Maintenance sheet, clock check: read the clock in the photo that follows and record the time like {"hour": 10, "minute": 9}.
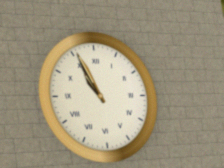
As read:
{"hour": 10, "minute": 56}
